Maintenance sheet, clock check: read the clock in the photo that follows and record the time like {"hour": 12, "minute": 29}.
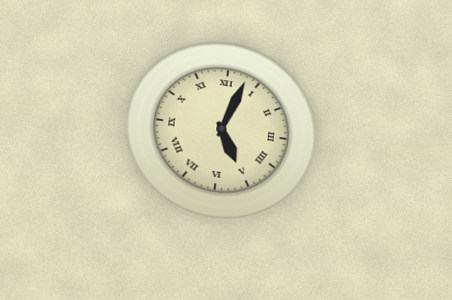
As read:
{"hour": 5, "minute": 3}
